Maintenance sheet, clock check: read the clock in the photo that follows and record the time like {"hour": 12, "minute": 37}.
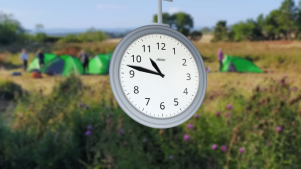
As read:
{"hour": 10, "minute": 47}
